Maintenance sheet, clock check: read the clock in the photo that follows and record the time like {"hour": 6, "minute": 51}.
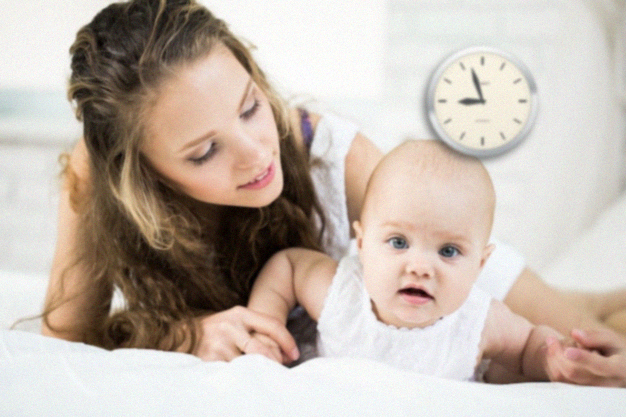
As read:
{"hour": 8, "minute": 57}
